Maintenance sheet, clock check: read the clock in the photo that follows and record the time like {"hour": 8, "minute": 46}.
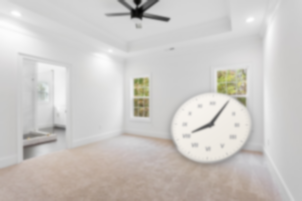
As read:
{"hour": 8, "minute": 5}
